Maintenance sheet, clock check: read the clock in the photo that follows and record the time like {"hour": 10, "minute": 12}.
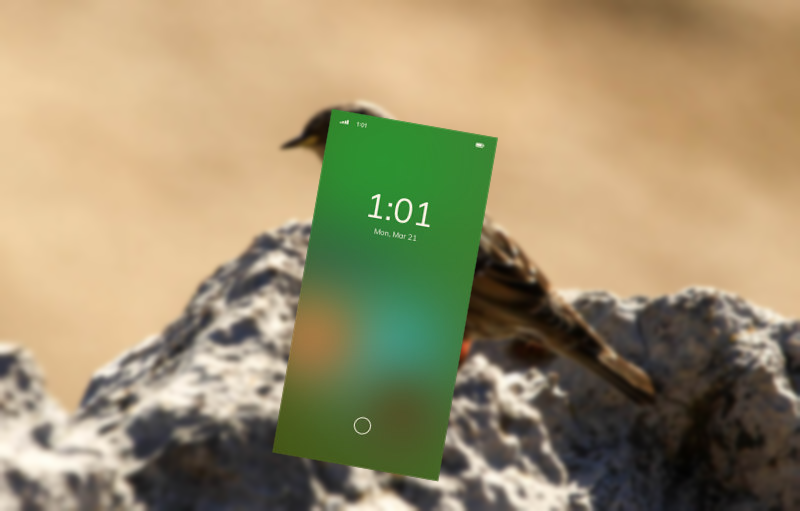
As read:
{"hour": 1, "minute": 1}
